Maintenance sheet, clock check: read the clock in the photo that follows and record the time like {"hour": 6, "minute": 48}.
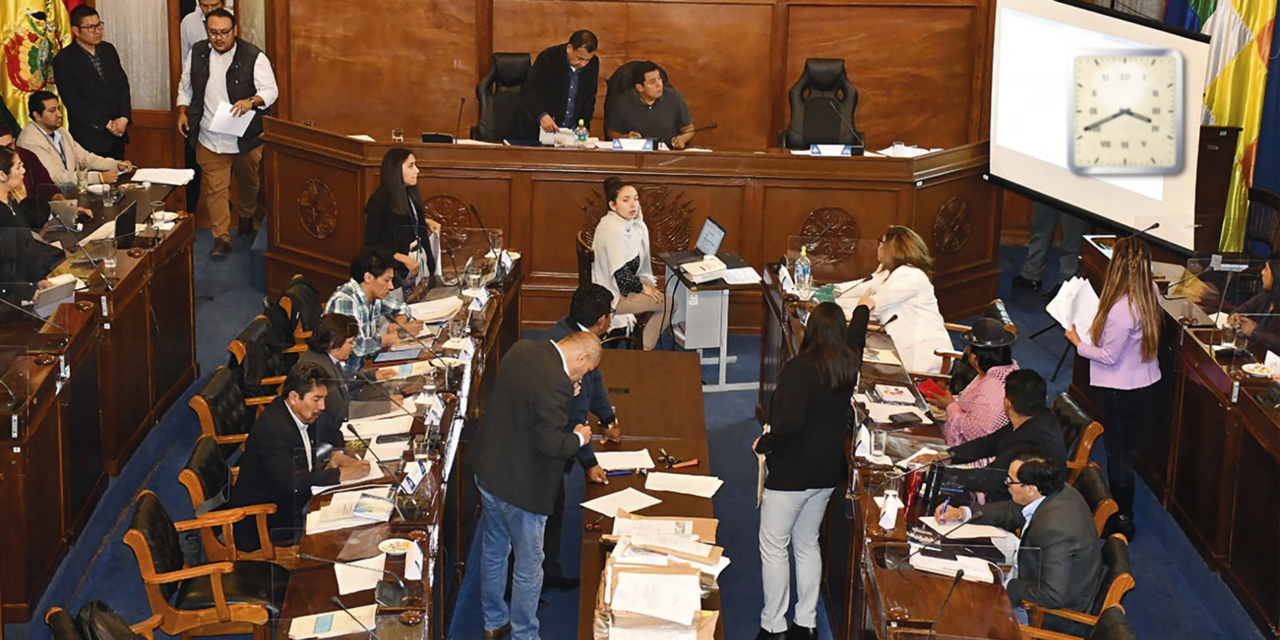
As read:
{"hour": 3, "minute": 41}
